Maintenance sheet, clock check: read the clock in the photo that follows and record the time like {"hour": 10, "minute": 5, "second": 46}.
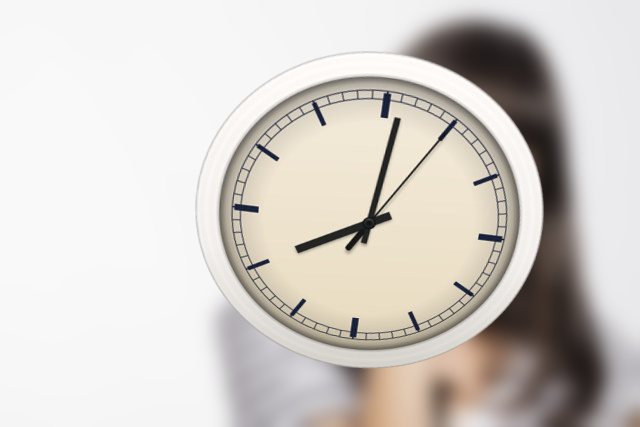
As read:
{"hour": 8, "minute": 1, "second": 5}
